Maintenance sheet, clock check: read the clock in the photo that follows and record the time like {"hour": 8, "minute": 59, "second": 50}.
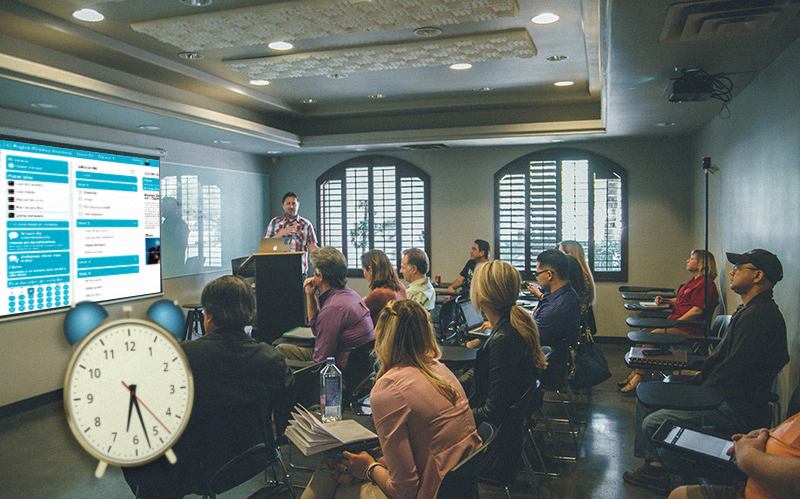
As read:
{"hour": 6, "minute": 27, "second": 23}
